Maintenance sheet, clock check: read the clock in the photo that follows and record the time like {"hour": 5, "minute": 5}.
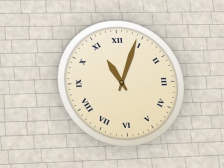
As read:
{"hour": 11, "minute": 4}
